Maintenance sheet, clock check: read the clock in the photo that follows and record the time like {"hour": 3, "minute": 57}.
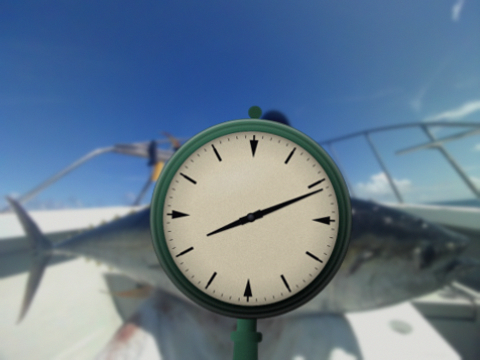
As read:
{"hour": 8, "minute": 11}
